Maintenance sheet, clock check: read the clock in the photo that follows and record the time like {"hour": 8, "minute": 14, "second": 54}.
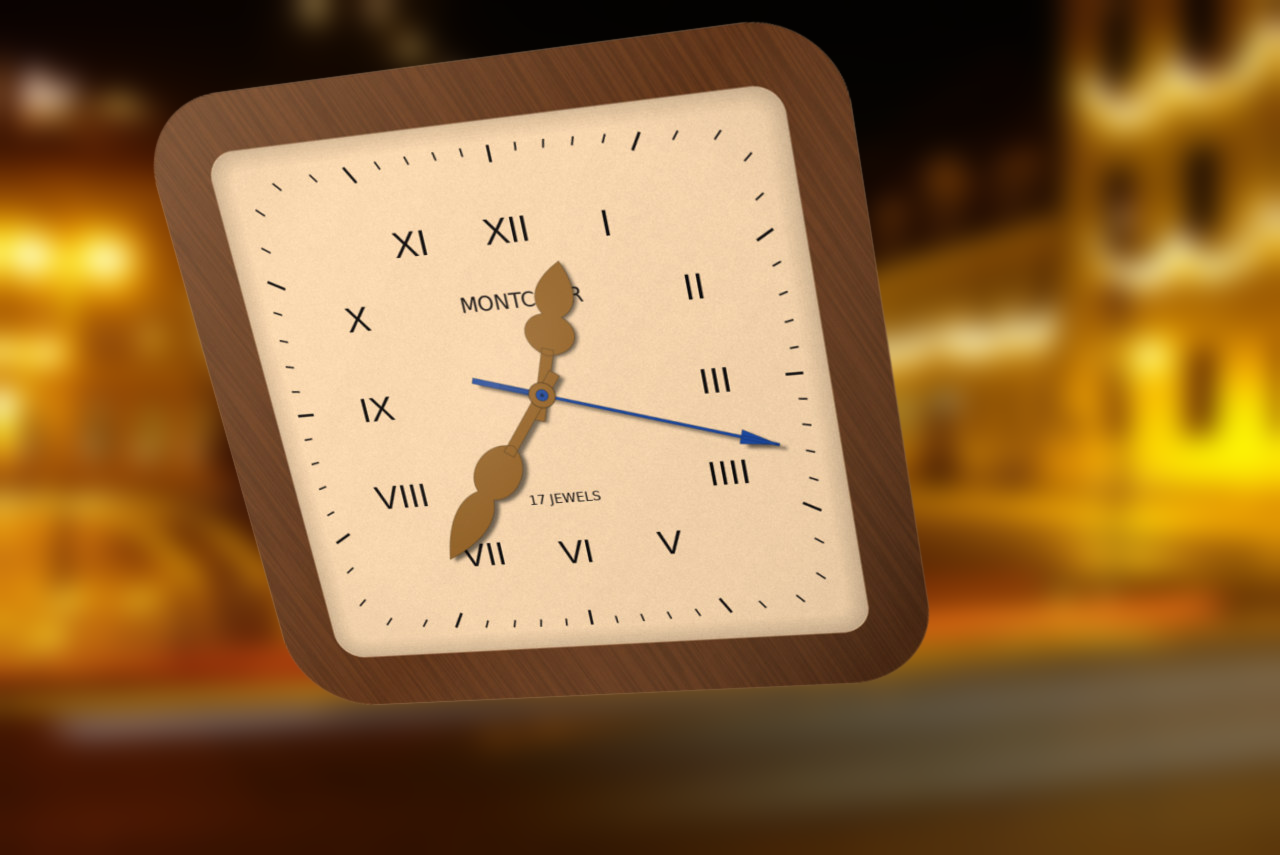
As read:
{"hour": 12, "minute": 36, "second": 18}
